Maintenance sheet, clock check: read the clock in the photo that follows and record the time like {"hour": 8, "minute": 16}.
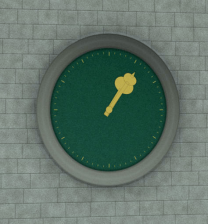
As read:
{"hour": 1, "minute": 6}
